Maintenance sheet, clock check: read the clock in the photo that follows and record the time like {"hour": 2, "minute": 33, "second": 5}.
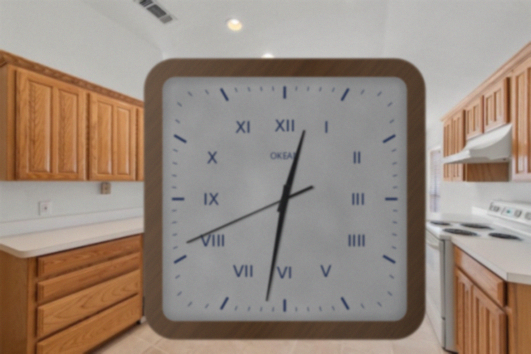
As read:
{"hour": 12, "minute": 31, "second": 41}
